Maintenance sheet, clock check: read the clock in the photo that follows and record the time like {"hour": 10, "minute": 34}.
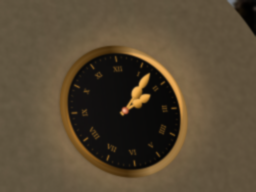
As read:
{"hour": 2, "minute": 7}
